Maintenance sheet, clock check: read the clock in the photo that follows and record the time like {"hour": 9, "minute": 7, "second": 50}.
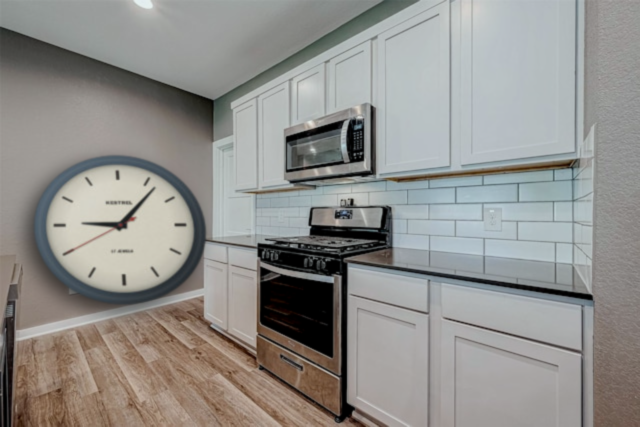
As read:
{"hour": 9, "minute": 6, "second": 40}
